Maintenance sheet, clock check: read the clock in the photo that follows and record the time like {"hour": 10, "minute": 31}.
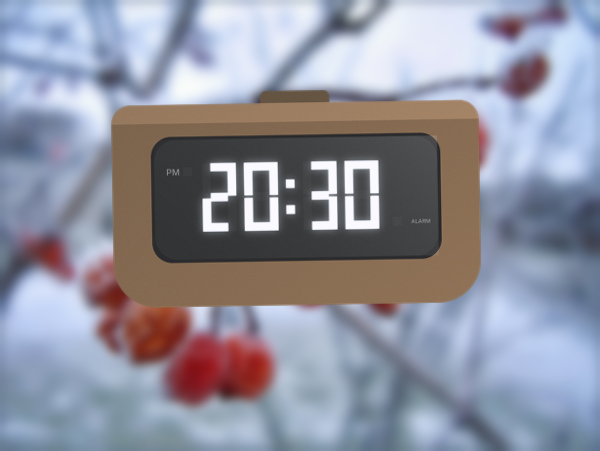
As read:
{"hour": 20, "minute": 30}
